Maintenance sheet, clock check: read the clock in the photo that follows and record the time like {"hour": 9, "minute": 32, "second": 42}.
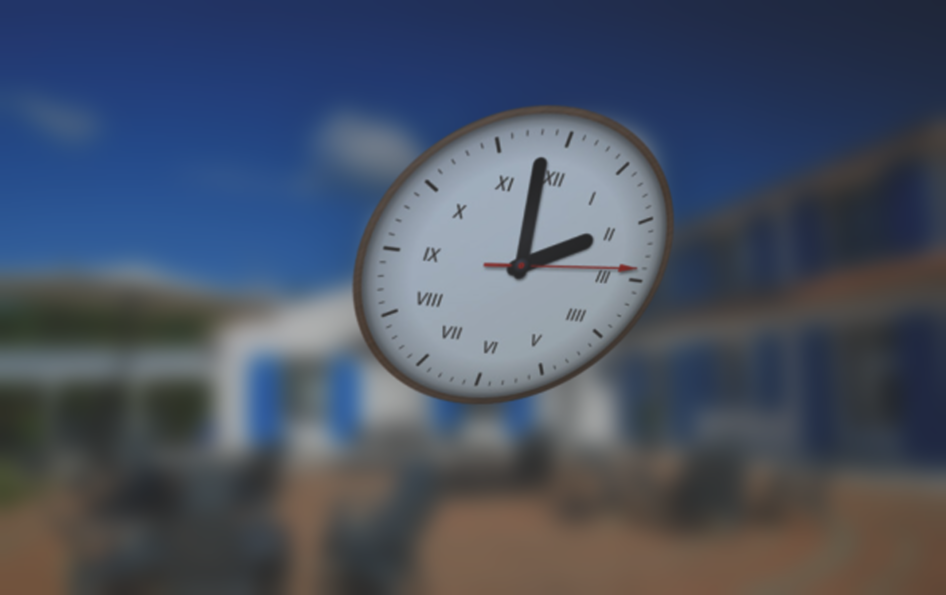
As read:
{"hour": 1, "minute": 58, "second": 14}
